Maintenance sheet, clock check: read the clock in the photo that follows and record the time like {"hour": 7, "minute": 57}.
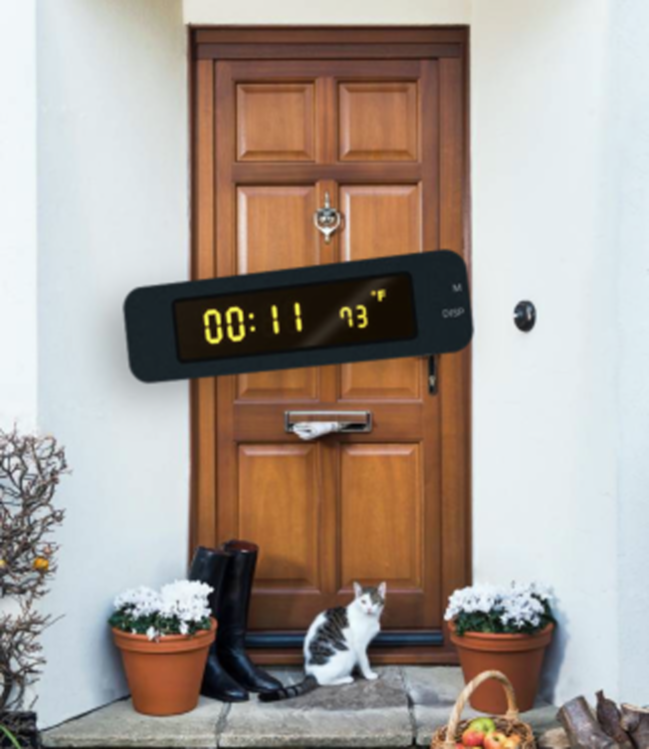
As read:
{"hour": 0, "minute": 11}
